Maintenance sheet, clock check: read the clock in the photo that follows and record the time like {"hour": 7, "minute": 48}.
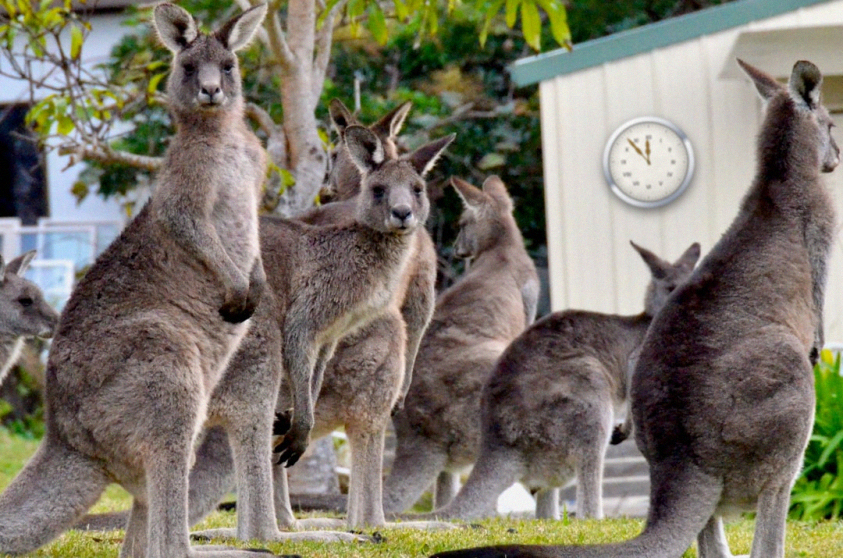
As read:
{"hour": 11, "minute": 53}
